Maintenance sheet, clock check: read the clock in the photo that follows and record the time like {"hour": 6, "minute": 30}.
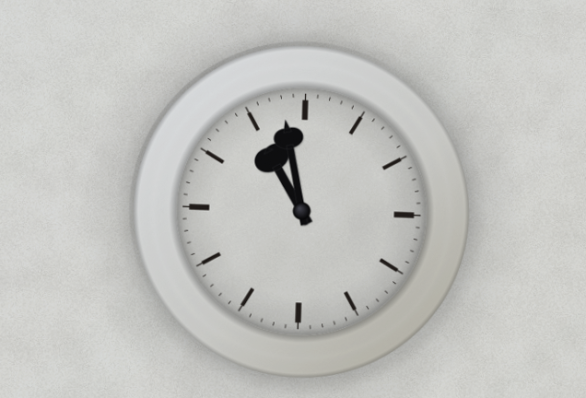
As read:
{"hour": 10, "minute": 58}
